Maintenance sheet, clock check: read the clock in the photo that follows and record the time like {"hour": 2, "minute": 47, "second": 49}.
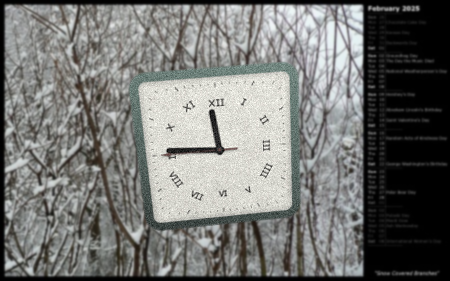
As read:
{"hour": 11, "minute": 45, "second": 45}
